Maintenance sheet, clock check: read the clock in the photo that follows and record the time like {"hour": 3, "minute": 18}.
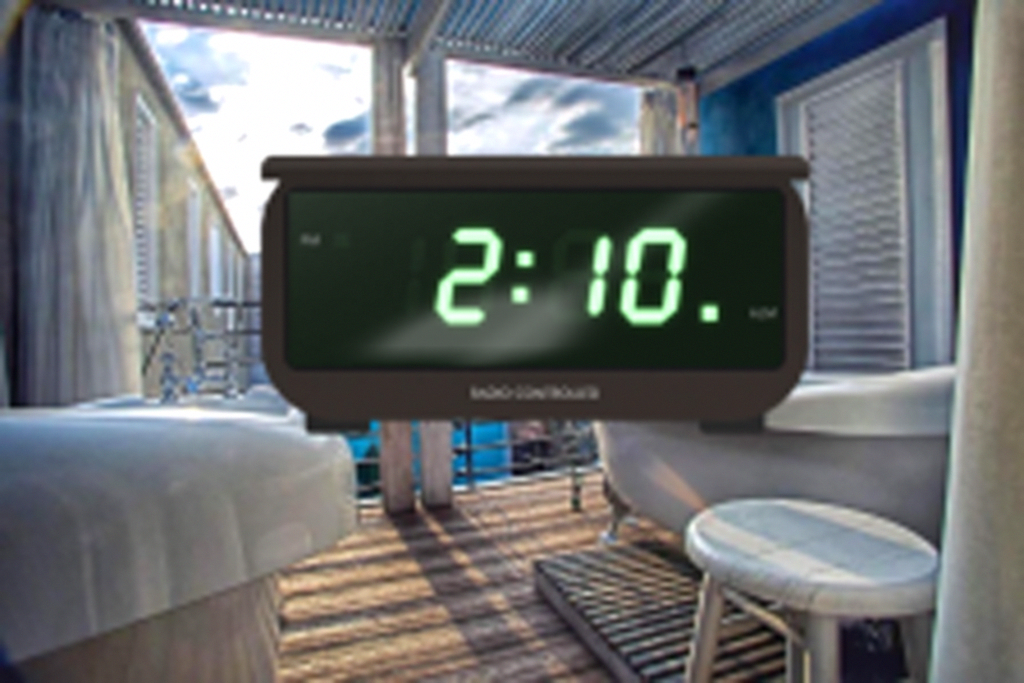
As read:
{"hour": 2, "minute": 10}
